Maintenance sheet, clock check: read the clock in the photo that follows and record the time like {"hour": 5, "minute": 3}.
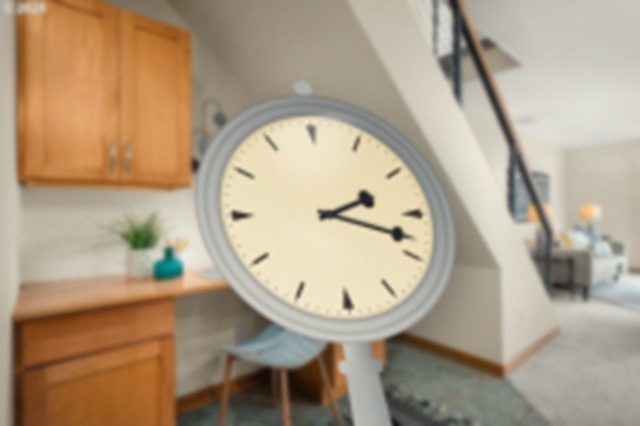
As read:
{"hour": 2, "minute": 18}
